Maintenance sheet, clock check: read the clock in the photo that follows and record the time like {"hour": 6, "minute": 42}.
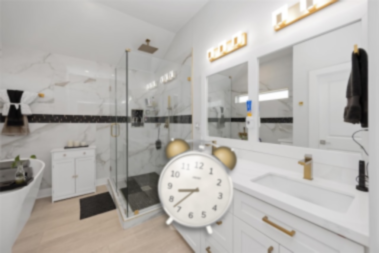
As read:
{"hour": 8, "minute": 37}
